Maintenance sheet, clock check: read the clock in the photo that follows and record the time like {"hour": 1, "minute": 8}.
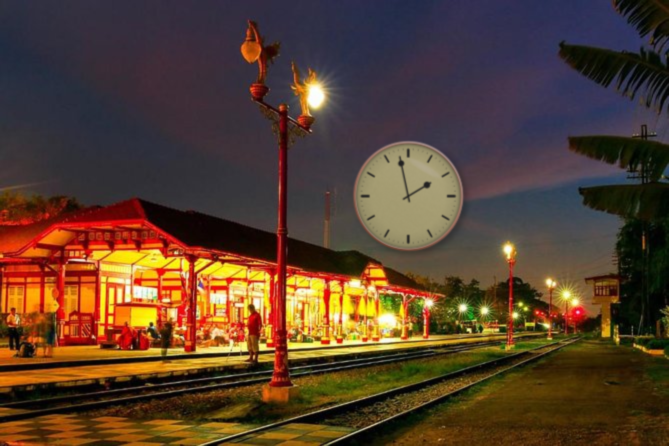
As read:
{"hour": 1, "minute": 58}
